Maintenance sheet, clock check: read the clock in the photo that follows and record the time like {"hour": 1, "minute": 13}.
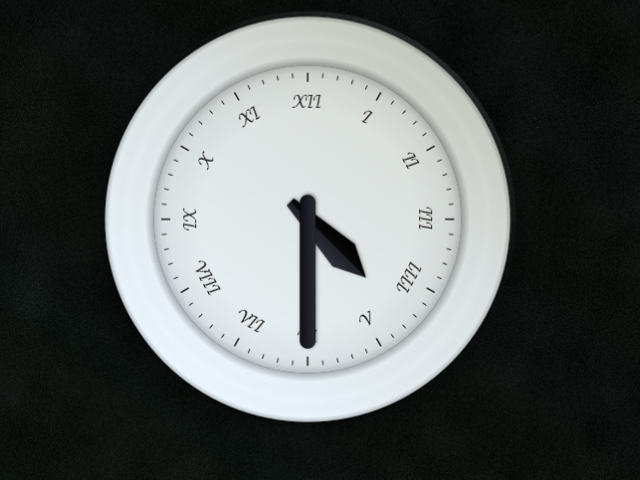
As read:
{"hour": 4, "minute": 30}
